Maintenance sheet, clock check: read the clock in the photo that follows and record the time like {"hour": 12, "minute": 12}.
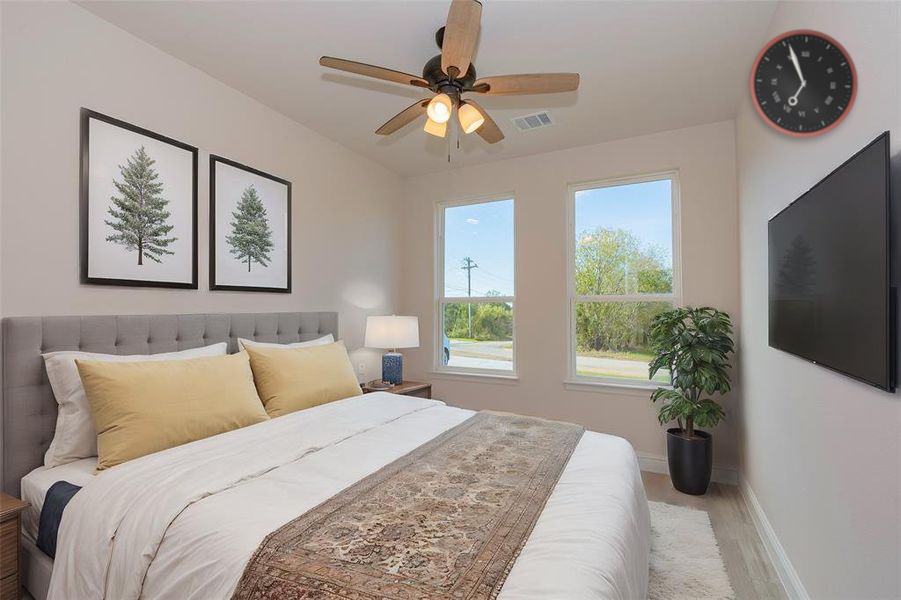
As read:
{"hour": 6, "minute": 56}
